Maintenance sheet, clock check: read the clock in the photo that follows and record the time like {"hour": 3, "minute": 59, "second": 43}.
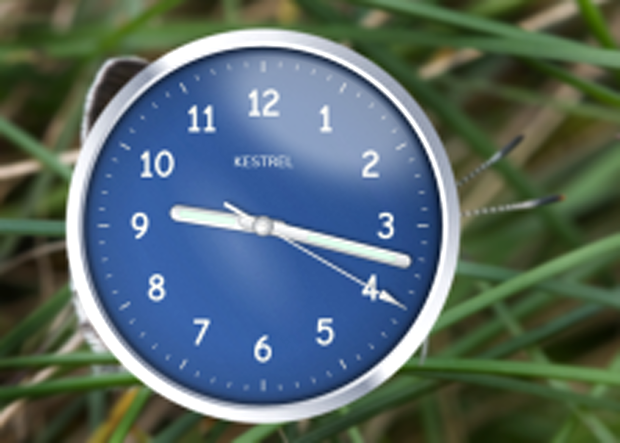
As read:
{"hour": 9, "minute": 17, "second": 20}
